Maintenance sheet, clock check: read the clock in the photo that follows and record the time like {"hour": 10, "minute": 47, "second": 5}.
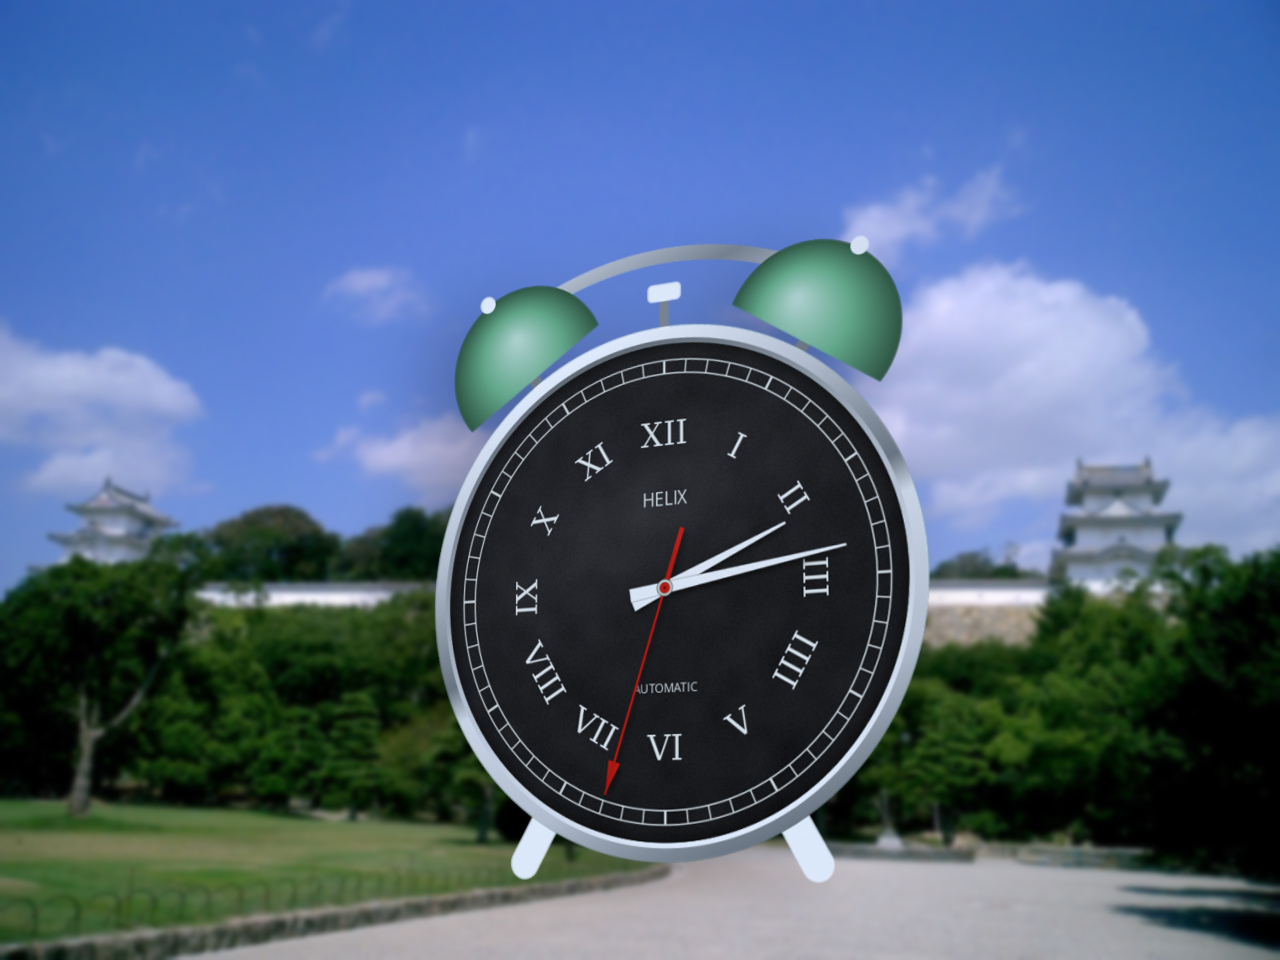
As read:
{"hour": 2, "minute": 13, "second": 33}
